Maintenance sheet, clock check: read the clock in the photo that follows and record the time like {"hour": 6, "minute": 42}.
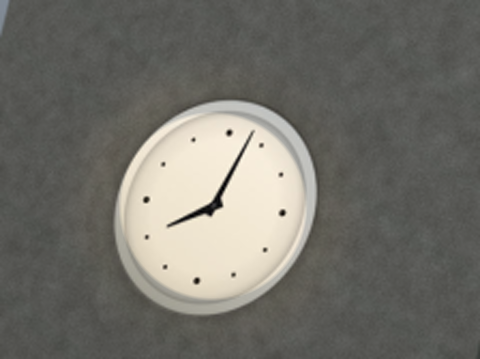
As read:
{"hour": 8, "minute": 3}
